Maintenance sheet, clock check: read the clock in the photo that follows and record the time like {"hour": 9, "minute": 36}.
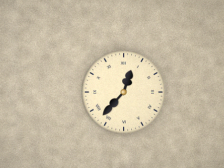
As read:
{"hour": 12, "minute": 37}
